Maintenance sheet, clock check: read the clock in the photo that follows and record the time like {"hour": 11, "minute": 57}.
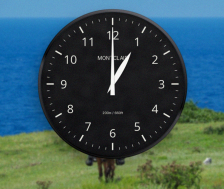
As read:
{"hour": 1, "minute": 0}
